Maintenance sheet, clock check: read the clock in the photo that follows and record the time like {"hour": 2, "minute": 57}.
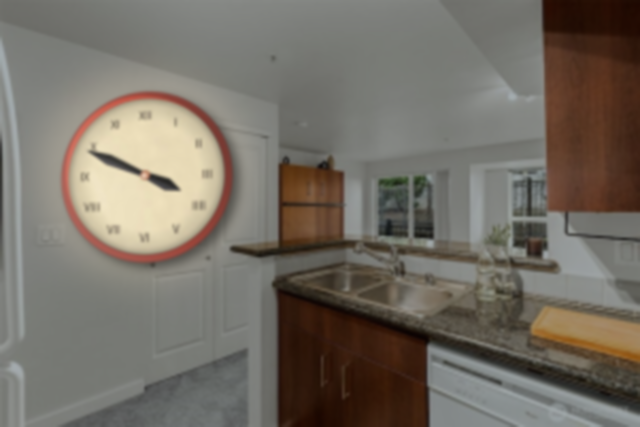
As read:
{"hour": 3, "minute": 49}
